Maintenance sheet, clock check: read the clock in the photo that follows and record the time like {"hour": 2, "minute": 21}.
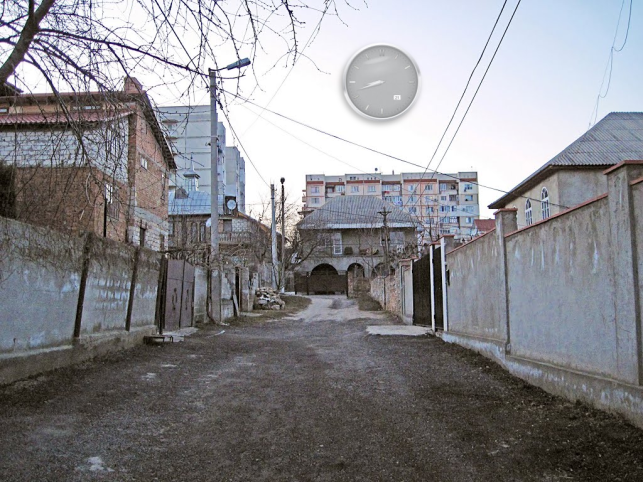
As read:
{"hour": 8, "minute": 42}
